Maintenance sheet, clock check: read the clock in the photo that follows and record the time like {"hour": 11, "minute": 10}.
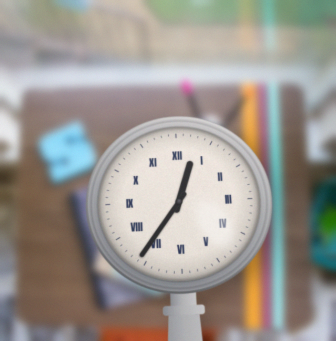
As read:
{"hour": 12, "minute": 36}
